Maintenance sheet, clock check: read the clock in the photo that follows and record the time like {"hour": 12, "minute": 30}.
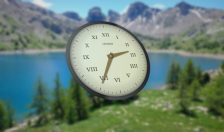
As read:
{"hour": 2, "minute": 35}
